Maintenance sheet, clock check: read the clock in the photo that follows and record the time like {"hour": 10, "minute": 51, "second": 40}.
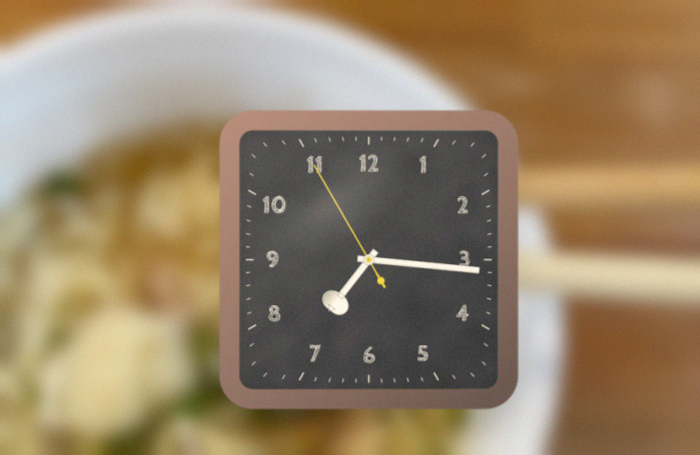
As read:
{"hour": 7, "minute": 15, "second": 55}
